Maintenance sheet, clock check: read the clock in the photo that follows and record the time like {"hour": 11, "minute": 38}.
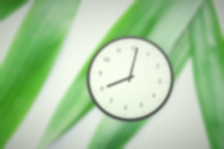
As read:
{"hour": 8, "minute": 1}
